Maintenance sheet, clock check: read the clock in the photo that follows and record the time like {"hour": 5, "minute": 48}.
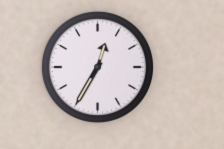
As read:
{"hour": 12, "minute": 35}
